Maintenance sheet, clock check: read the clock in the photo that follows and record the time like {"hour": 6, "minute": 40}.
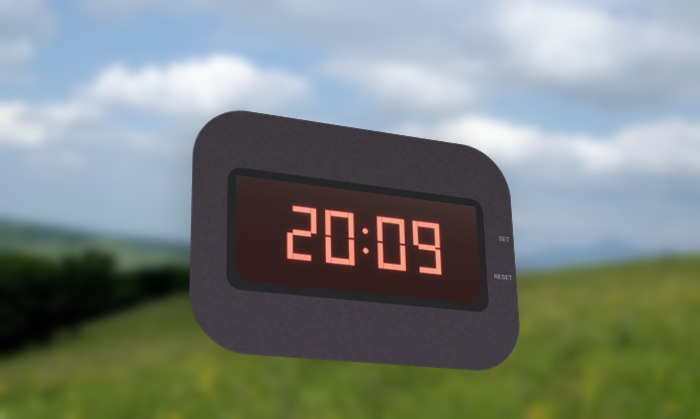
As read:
{"hour": 20, "minute": 9}
